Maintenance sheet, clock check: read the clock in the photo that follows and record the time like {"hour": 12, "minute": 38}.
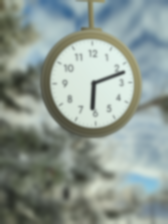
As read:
{"hour": 6, "minute": 12}
